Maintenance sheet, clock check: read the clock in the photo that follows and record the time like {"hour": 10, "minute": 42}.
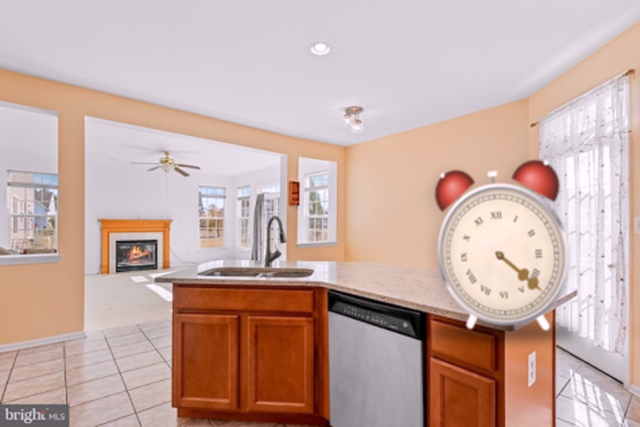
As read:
{"hour": 4, "minute": 22}
